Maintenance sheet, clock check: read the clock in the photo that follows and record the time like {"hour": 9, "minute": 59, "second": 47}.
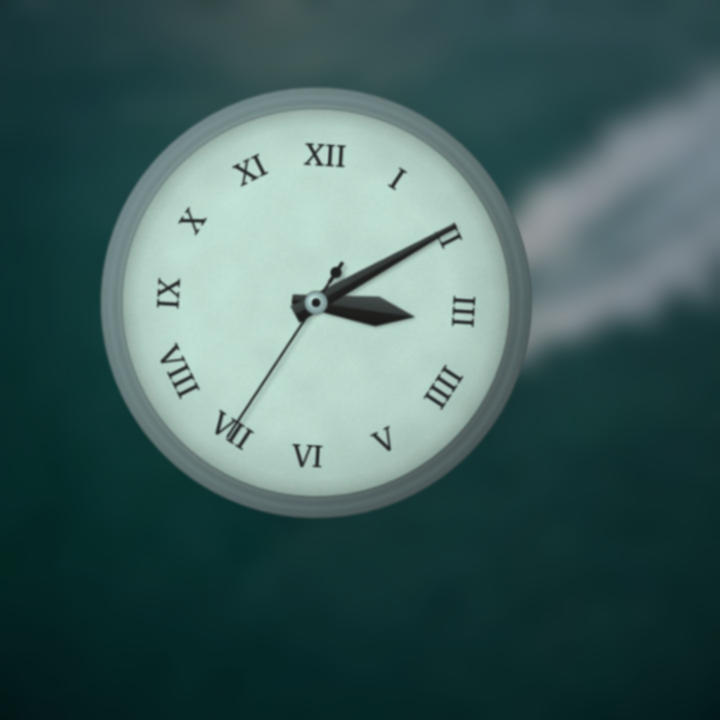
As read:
{"hour": 3, "minute": 9, "second": 35}
